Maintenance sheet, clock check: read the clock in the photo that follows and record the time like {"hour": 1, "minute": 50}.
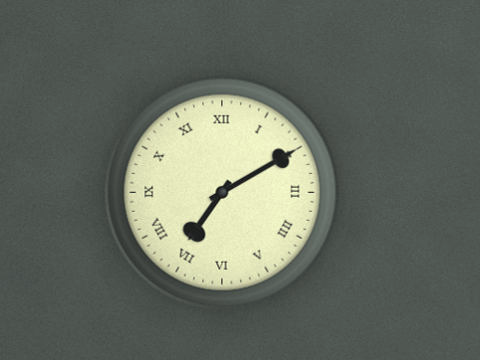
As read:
{"hour": 7, "minute": 10}
